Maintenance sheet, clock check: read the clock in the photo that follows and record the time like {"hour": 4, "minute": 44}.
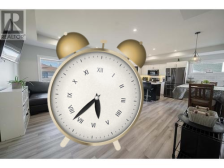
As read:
{"hour": 5, "minute": 37}
